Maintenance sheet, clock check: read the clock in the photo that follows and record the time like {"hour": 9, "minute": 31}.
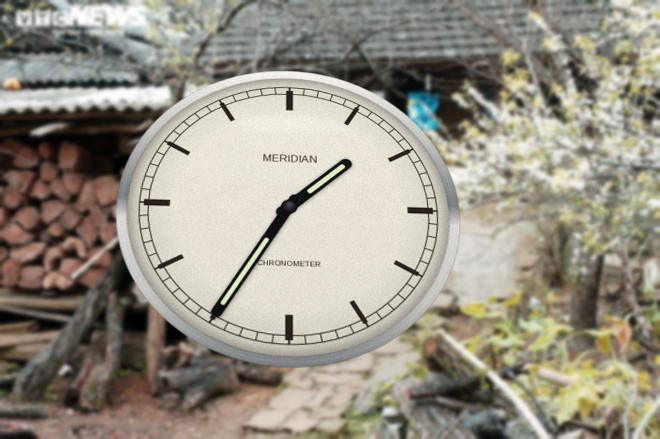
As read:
{"hour": 1, "minute": 35}
